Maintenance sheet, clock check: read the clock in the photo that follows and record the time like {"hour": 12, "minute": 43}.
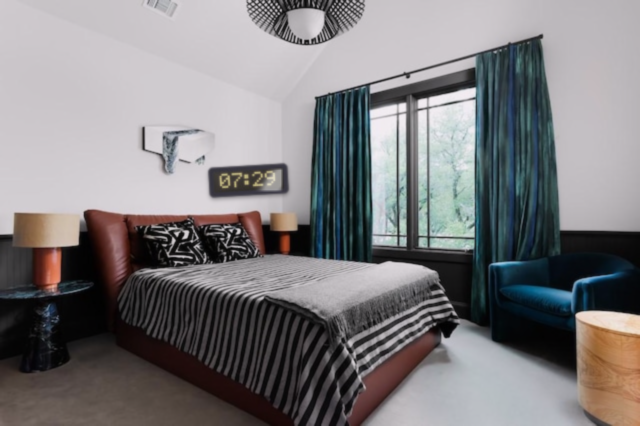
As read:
{"hour": 7, "minute": 29}
